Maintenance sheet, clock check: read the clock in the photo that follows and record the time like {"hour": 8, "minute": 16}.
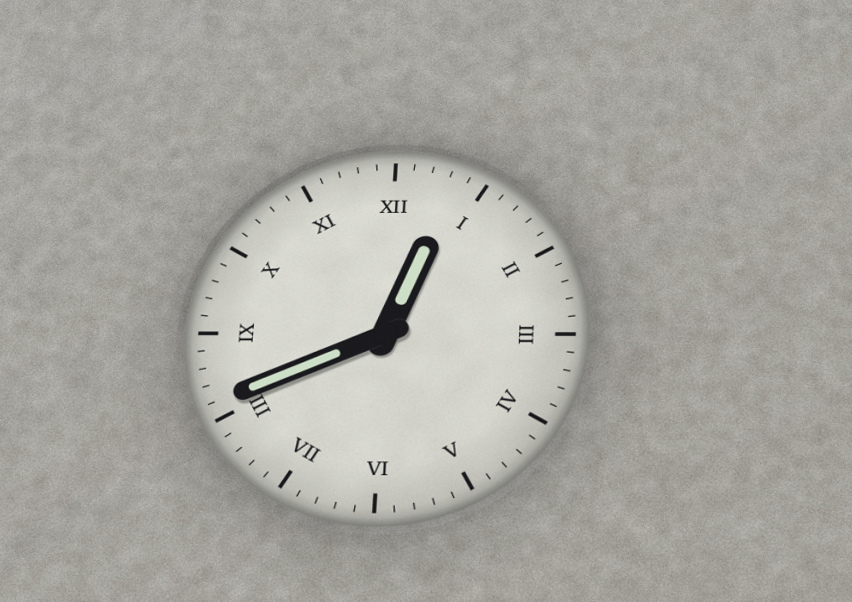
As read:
{"hour": 12, "minute": 41}
